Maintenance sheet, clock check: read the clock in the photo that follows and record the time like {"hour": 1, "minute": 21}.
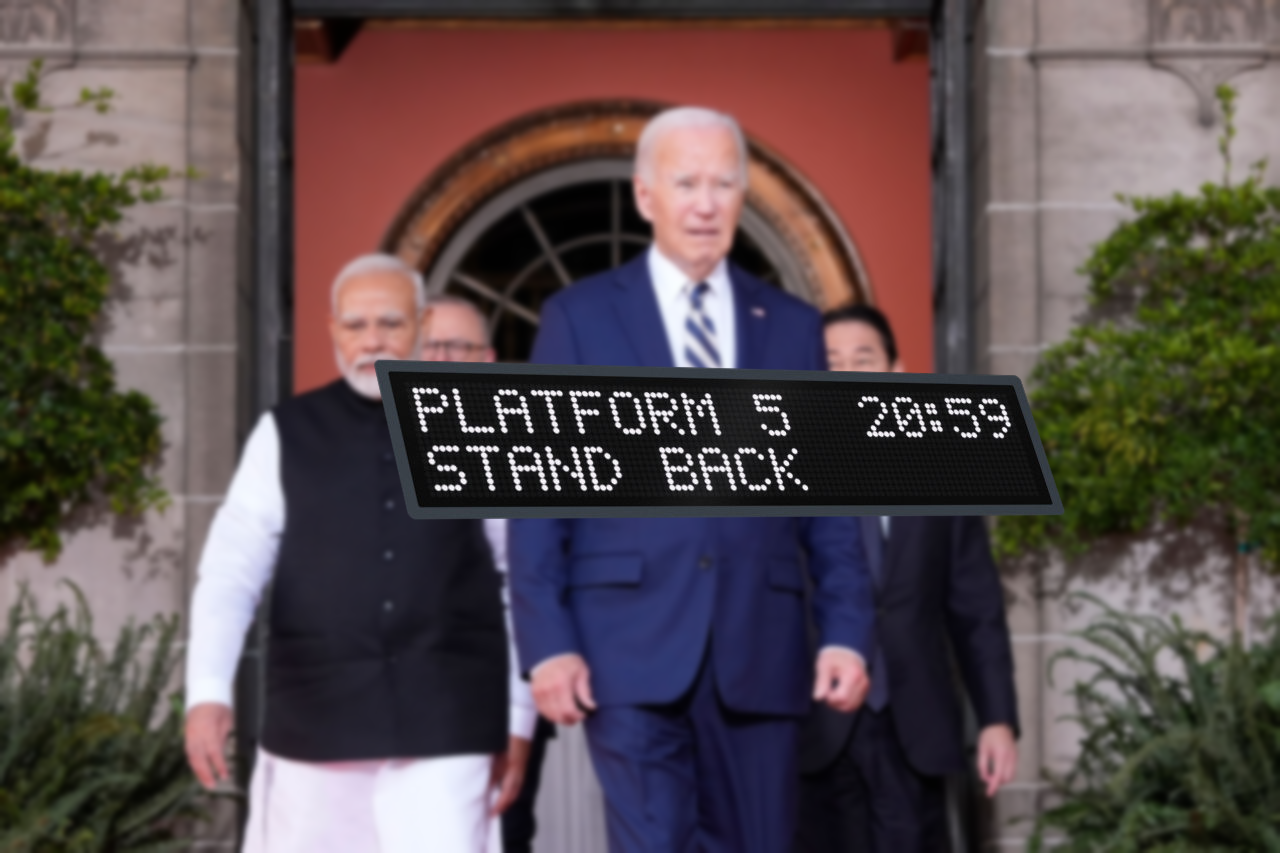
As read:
{"hour": 20, "minute": 59}
